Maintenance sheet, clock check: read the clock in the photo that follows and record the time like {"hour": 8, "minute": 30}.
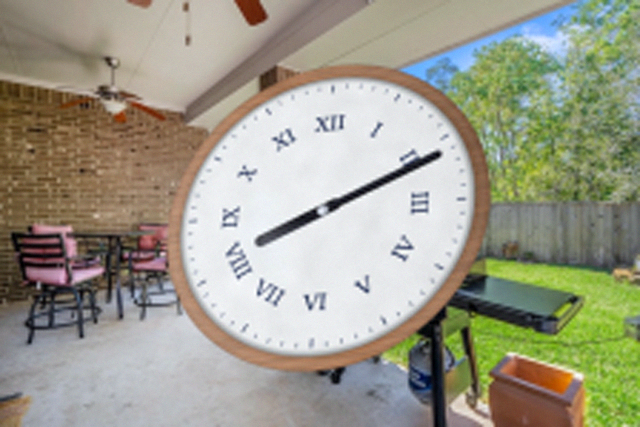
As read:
{"hour": 8, "minute": 11}
